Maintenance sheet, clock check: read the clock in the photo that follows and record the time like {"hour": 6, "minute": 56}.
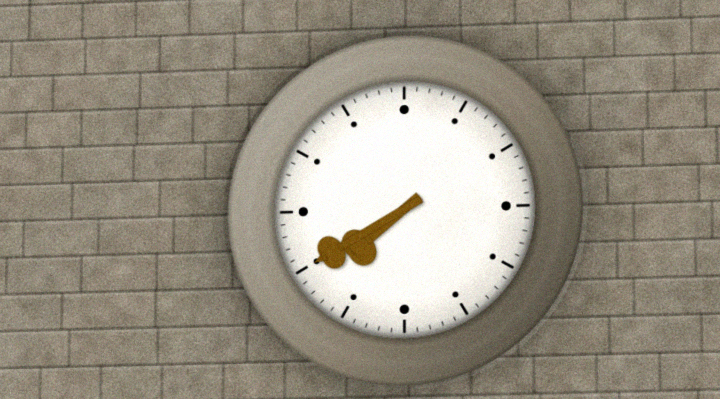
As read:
{"hour": 7, "minute": 40}
